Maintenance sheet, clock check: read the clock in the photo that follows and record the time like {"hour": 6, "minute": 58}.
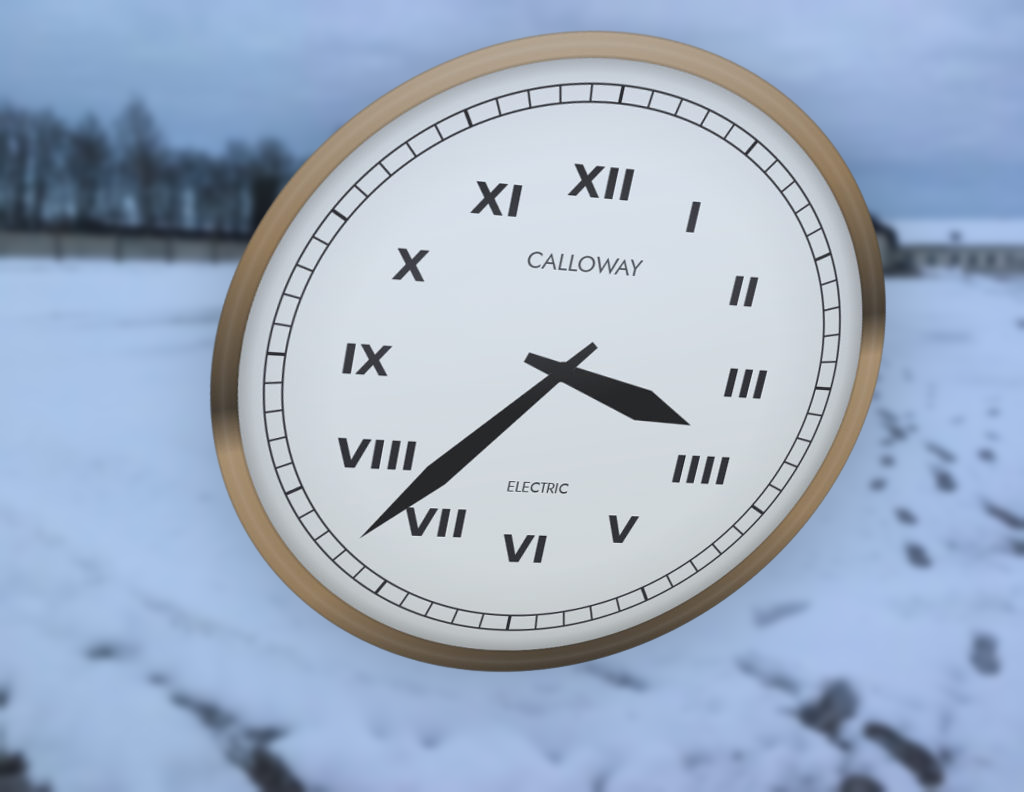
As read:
{"hour": 3, "minute": 37}
